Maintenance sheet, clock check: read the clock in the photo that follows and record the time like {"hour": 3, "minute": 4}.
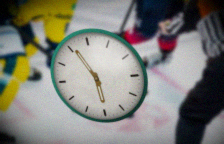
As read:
{"hour": 5, "minute": 56}
